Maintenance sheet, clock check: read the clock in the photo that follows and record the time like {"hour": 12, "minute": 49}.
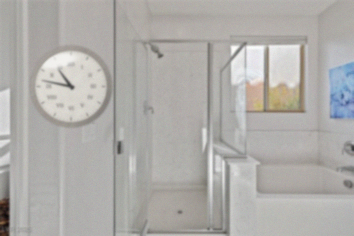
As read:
{"hour": 10, "minute": 47}
